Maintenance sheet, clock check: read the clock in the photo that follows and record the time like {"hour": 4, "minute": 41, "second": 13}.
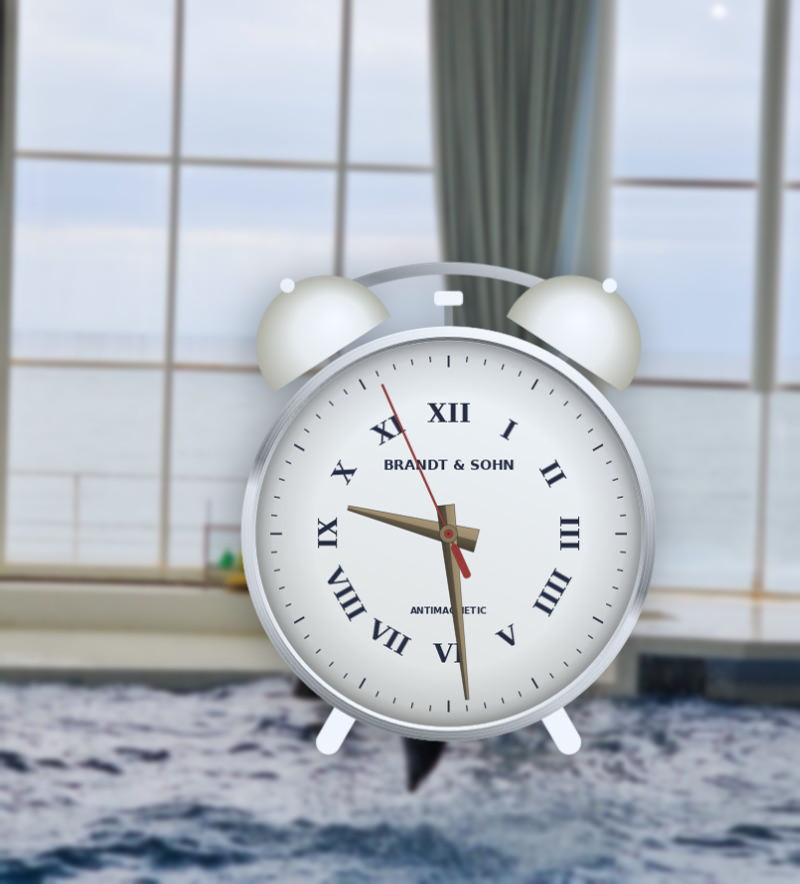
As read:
{"hour": 9, "minute": 28, "second": 56}
